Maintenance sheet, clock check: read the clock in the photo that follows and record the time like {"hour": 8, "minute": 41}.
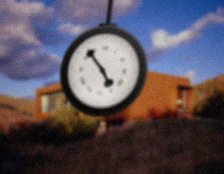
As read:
{"hour": 4, "minute": 53}
